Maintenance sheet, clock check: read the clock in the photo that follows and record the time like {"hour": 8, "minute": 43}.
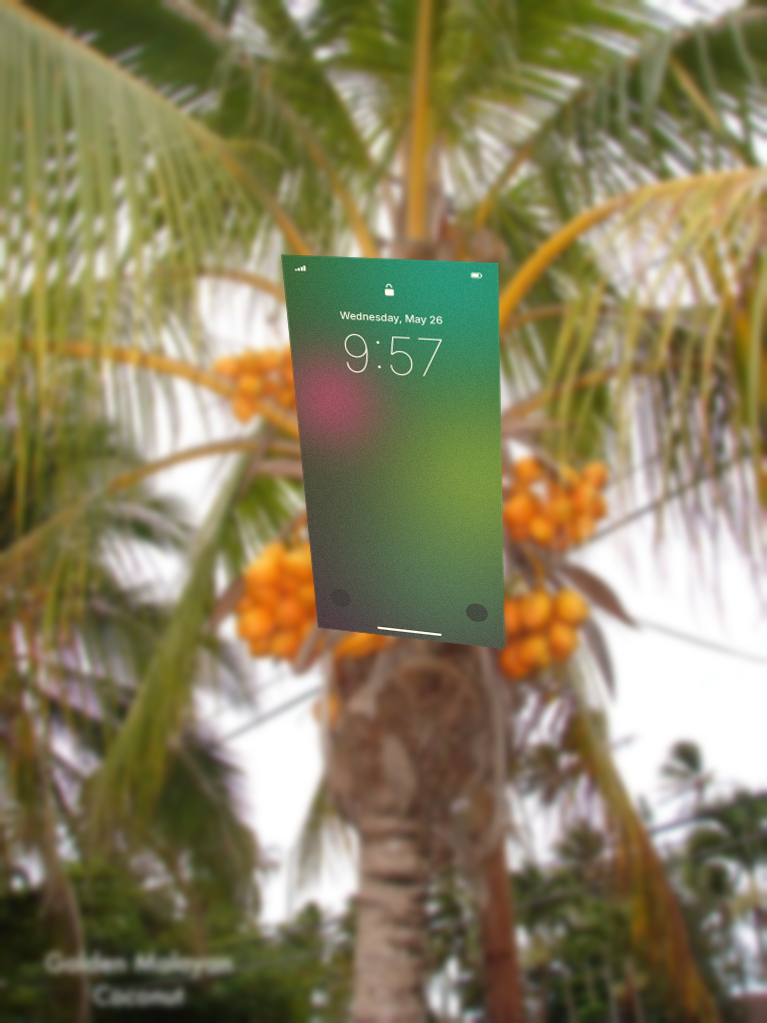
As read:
{"hour": 9, "minute": 57}
